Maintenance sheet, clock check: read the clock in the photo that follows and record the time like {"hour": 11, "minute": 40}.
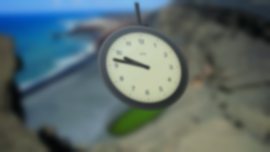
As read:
{"hour": 9, "minute": 47}
